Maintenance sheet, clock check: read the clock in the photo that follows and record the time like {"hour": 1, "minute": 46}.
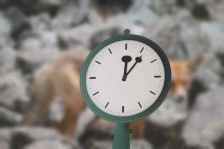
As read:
{"hour": 12, "minute": 6}
